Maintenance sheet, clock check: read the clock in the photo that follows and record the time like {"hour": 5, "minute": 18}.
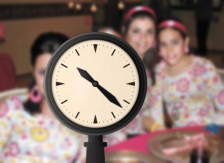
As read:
{"hour": 10, "minute": 22}
